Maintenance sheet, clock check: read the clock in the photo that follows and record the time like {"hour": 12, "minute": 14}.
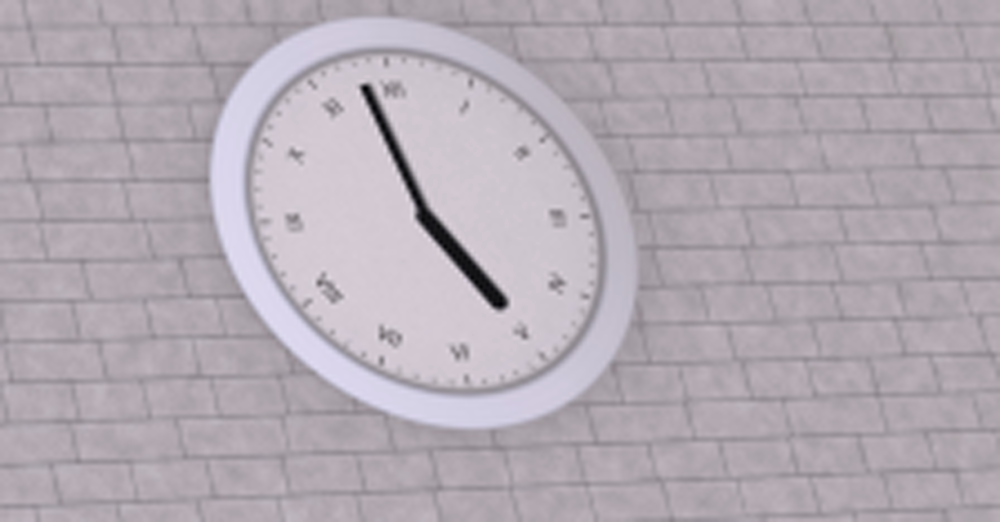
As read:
{"hour": 4, "minute": 58}
